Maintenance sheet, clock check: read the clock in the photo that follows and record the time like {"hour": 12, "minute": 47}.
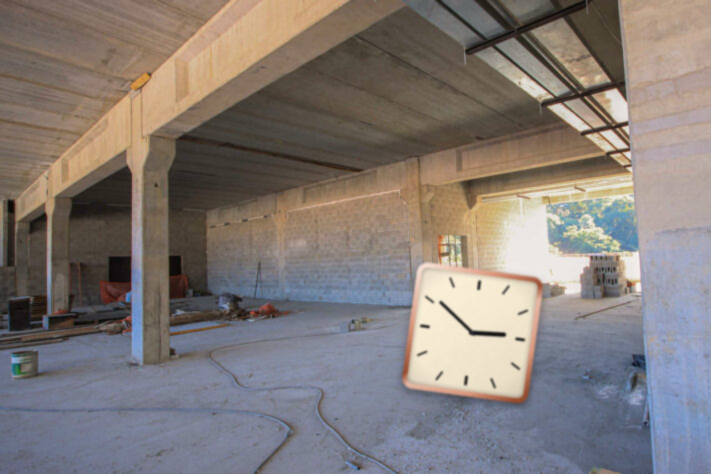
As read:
{"hour": 2, "minute": 51}
